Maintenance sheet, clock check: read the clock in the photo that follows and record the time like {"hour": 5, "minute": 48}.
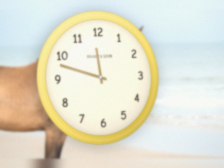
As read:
{"hour": 11, "minute": 48}
